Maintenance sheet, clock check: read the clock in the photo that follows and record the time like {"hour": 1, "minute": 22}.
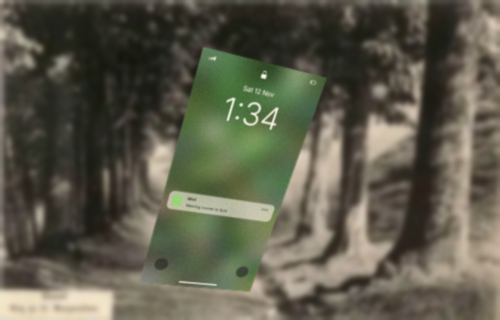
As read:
{"hour": 1, "minute": 34}
